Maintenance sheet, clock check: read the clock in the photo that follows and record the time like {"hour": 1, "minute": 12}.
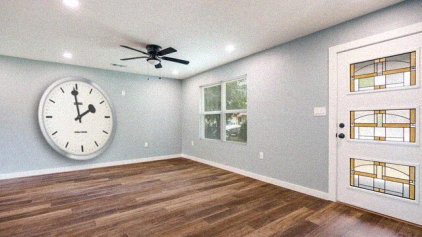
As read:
{"hour": 1, "minute": 59}
